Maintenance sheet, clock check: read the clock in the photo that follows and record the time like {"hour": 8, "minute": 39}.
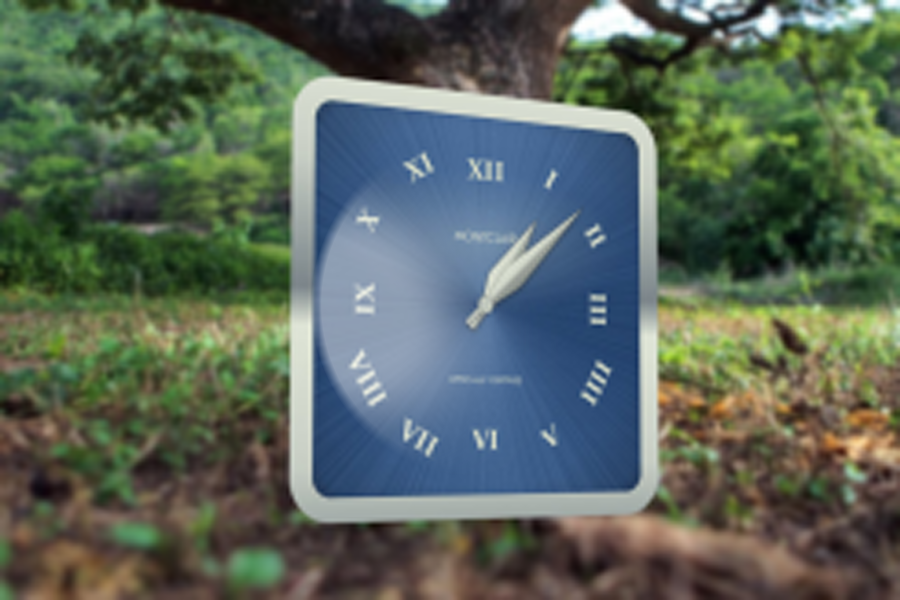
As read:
{"hour": 1, "minute": 8}
